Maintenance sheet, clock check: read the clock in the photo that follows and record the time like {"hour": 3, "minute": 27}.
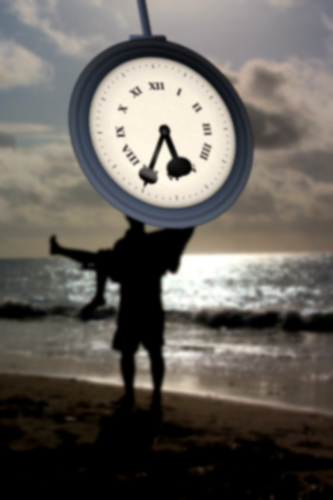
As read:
{"hour": 5, "minute": 35}
